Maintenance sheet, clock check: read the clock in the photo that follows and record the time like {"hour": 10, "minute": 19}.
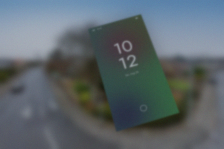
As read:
{"hour": 10, "minute": 12}
